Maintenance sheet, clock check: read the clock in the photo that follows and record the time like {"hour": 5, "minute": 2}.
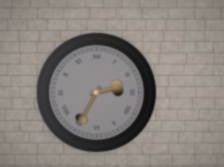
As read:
{"hour": 2, "minute": 35}
